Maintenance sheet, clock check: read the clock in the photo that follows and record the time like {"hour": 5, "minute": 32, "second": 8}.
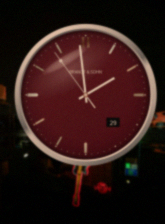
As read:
{"hour": 1, "minute": 58, "second": 54}
